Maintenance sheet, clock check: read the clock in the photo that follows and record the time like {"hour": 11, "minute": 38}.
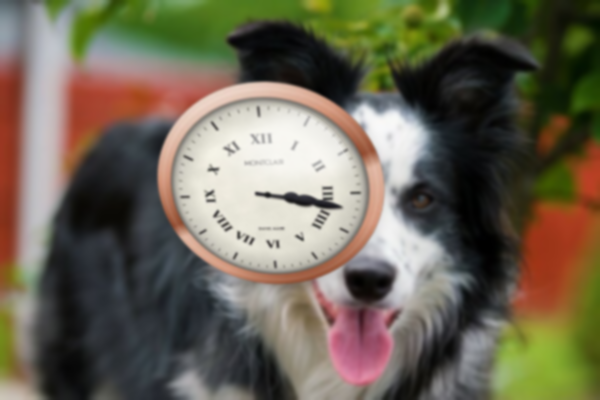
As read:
{"hour": 3, "minute": 17}
